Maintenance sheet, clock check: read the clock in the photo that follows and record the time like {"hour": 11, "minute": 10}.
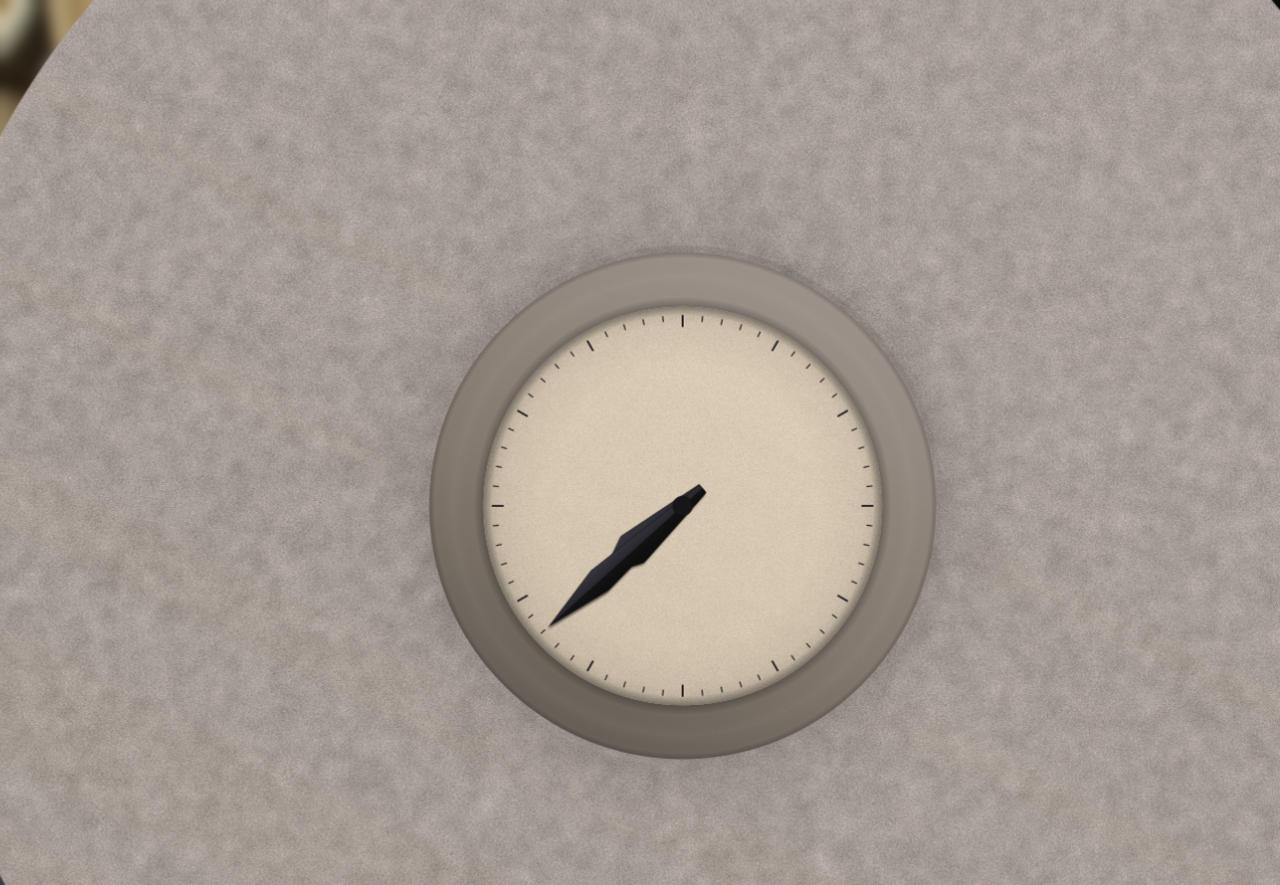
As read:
{"hour": 7, "minute": 38}
